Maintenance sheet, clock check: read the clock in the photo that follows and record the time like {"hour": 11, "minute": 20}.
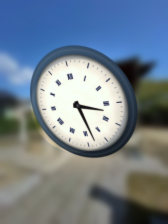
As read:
{"hour": 3, "minute": 28}
